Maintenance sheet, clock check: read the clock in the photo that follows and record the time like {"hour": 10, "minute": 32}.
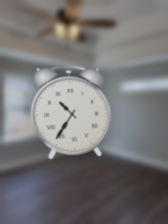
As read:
{"hour": 10, "minute": 36}
